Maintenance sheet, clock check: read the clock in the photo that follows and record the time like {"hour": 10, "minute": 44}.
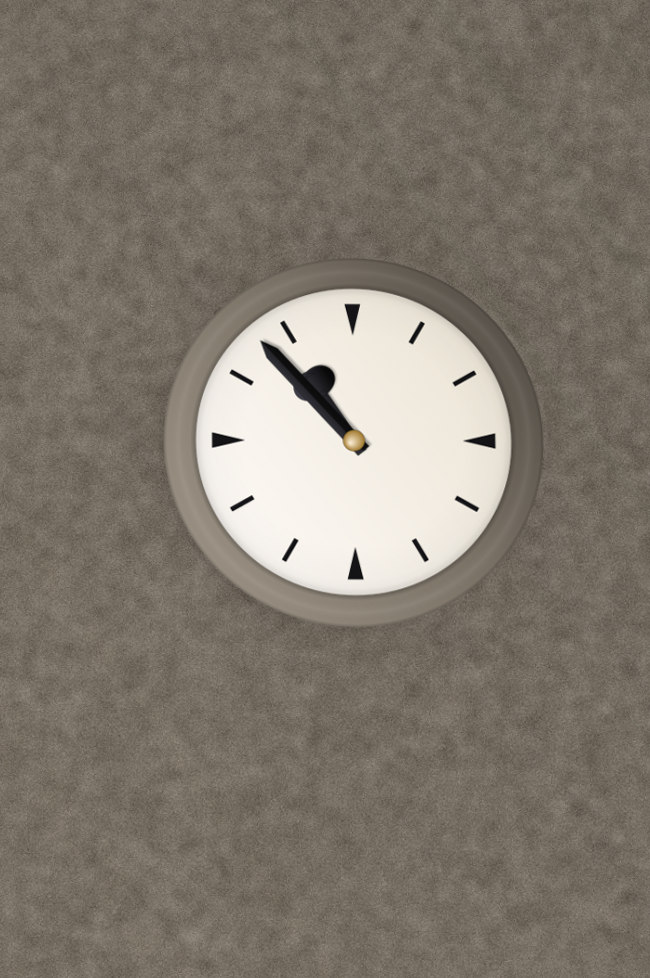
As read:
{"hour": 10, "minute": 53}
